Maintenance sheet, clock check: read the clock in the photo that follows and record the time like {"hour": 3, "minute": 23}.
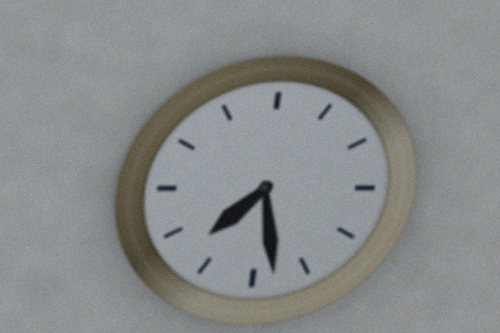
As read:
{"hour": 7, "minute": 28}
